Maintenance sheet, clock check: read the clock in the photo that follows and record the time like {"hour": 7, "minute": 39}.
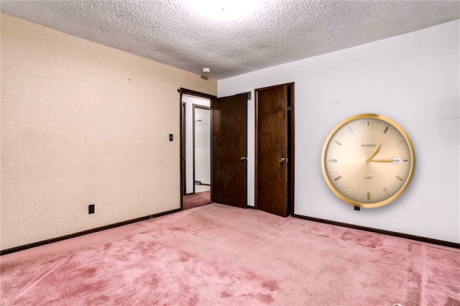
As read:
{"hour": 1, "minute": 15}
